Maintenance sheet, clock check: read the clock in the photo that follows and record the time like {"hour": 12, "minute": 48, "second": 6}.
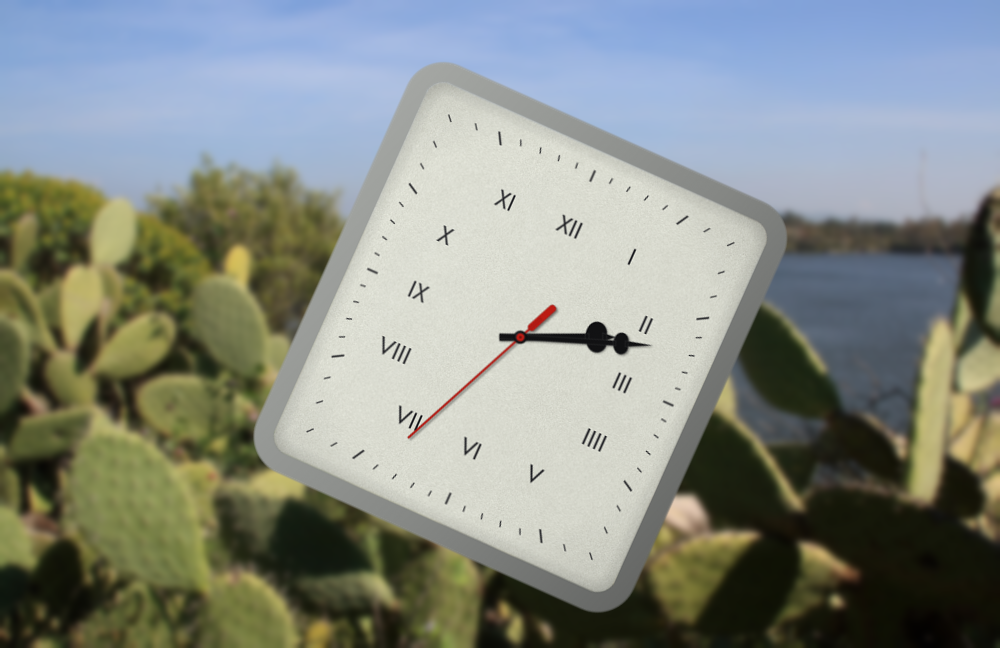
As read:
{"hour": 2, "minute": 11, "second": 34}
